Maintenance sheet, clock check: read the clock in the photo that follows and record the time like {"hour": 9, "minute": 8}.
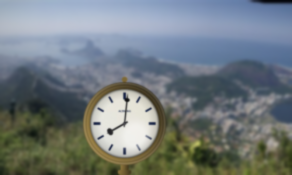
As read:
{"hour": 8, "minute": 1}
